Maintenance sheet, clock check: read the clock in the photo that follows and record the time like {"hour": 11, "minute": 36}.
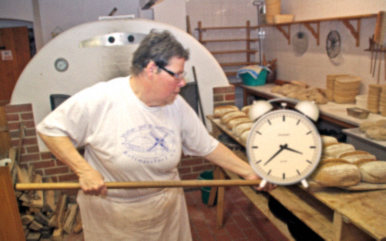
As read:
{"hour": 3, "minute": 38}
